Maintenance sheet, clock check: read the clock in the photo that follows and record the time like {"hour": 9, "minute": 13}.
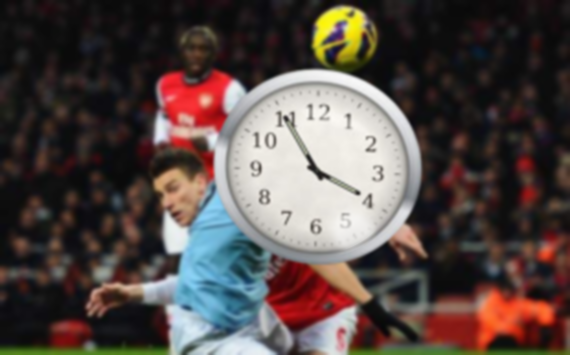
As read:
{"hour": 3, "minute": 55}
